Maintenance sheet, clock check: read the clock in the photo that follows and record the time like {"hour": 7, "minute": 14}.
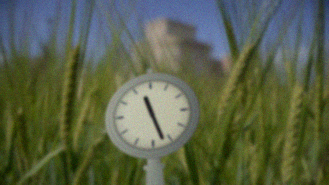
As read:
{"hour": 11, "minute": 27}
